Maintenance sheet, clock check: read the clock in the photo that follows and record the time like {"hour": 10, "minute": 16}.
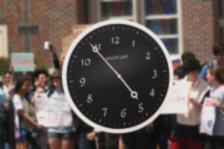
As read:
{"hour": 4, "minute": 54}
